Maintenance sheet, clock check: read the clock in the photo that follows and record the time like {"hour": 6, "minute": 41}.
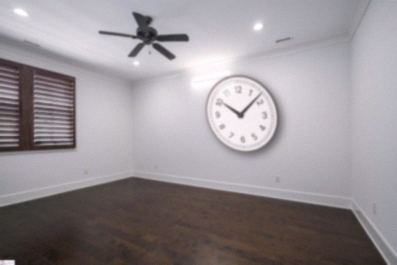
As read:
{"hour": 10, "minute": 8}
